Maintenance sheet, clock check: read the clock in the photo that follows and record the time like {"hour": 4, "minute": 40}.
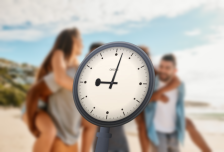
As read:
{"hour": 9, "minute": 2}
